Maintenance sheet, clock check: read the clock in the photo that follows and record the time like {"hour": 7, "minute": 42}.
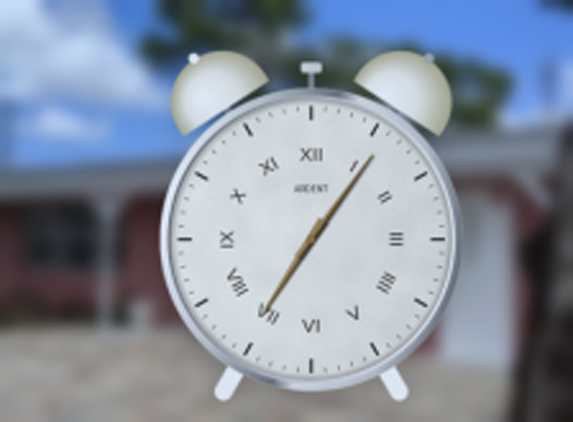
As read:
{"hour": 7, "minute": 6}
